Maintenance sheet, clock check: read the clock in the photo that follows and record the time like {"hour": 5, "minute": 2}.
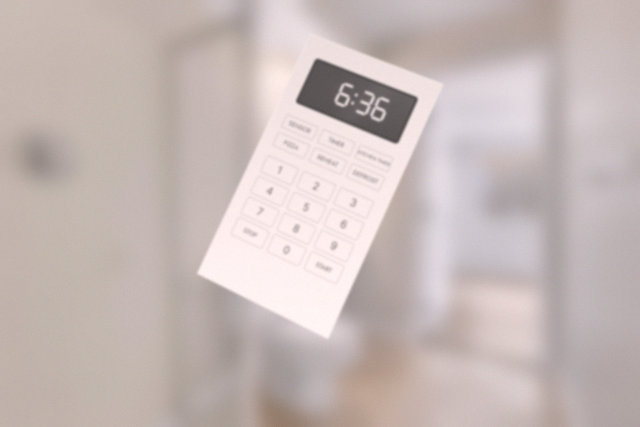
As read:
{"hour": 6, "minute": 36}
